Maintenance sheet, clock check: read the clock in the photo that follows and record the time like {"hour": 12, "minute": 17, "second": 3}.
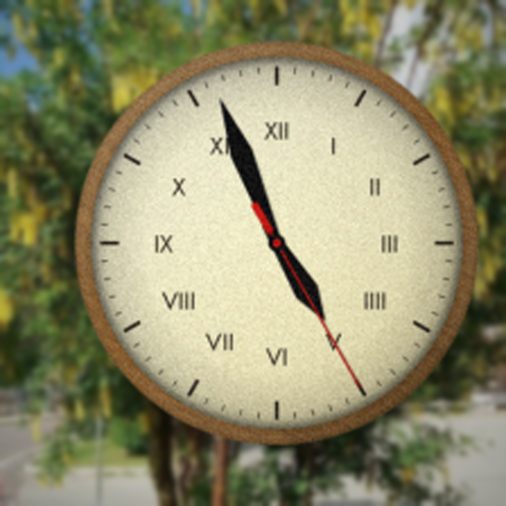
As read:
{"hour": 4, "minute": 56, "second": 25}
